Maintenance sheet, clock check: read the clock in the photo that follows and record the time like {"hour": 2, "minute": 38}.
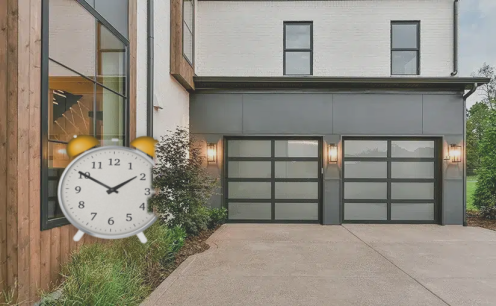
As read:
{"hour": 1, "minute": 50}
